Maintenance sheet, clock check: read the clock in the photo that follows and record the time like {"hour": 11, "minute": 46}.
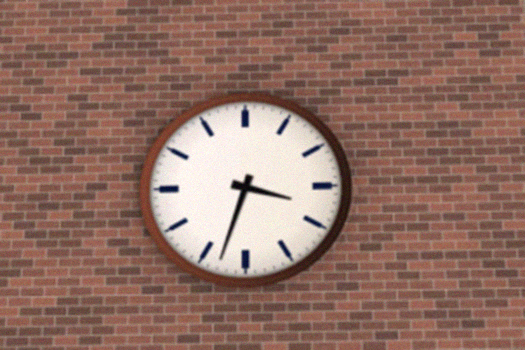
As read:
{"hour": 3, "minute": 33}
